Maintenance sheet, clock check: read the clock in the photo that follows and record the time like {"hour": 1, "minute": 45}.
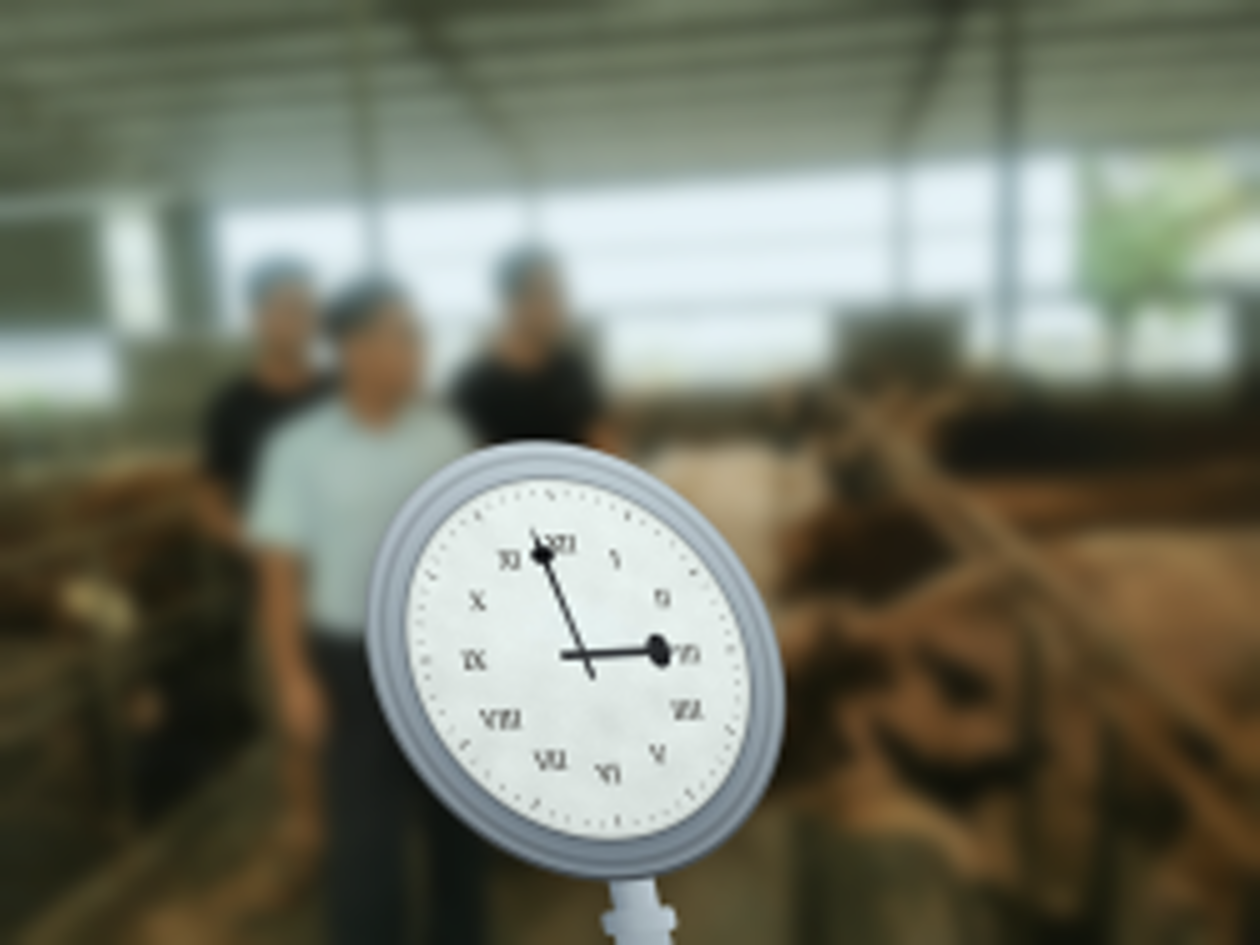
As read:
{"hour": 2, "minute": 58}
